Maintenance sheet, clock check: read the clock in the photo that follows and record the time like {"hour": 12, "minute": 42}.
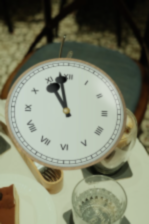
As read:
{"hour": 10, "minute": 58}
